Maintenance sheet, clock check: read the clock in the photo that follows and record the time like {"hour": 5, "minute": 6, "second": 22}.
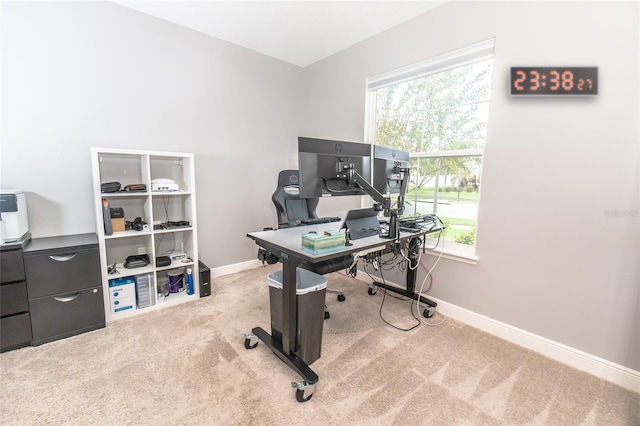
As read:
{"hour": 23, "minute": 38, "second": 27}
